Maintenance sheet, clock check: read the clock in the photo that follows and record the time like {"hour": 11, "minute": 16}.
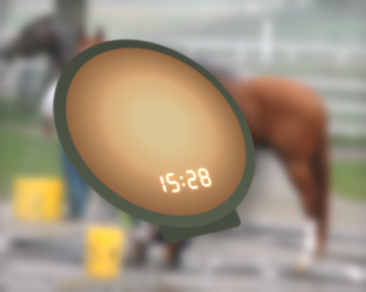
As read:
{"hour": 15, "minute": 28}
